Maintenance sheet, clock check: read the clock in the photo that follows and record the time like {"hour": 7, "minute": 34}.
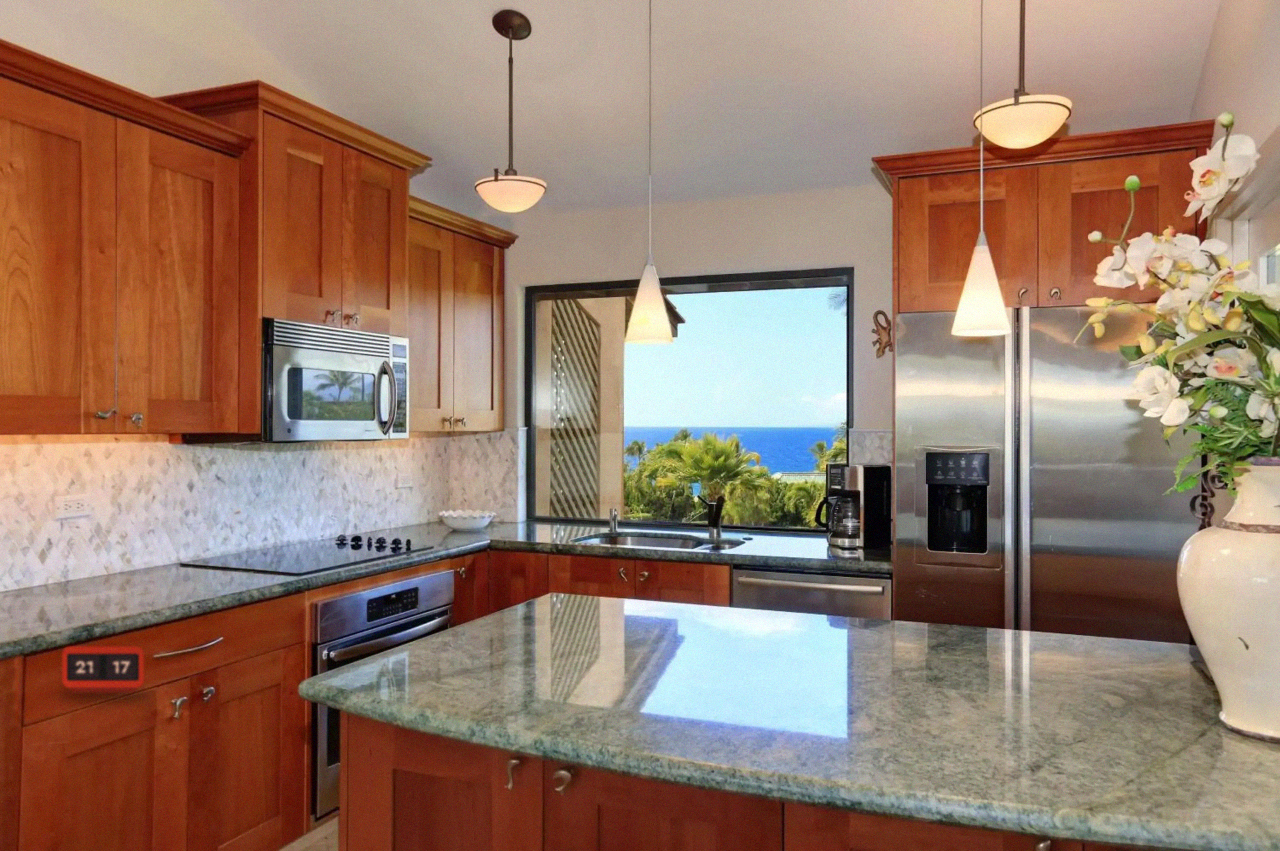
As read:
{"hour": 21, "minute": 17}
